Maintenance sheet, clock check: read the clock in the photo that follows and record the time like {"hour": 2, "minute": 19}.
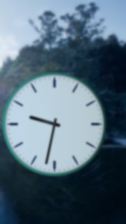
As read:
{"hour": 9, "minute": 32}
